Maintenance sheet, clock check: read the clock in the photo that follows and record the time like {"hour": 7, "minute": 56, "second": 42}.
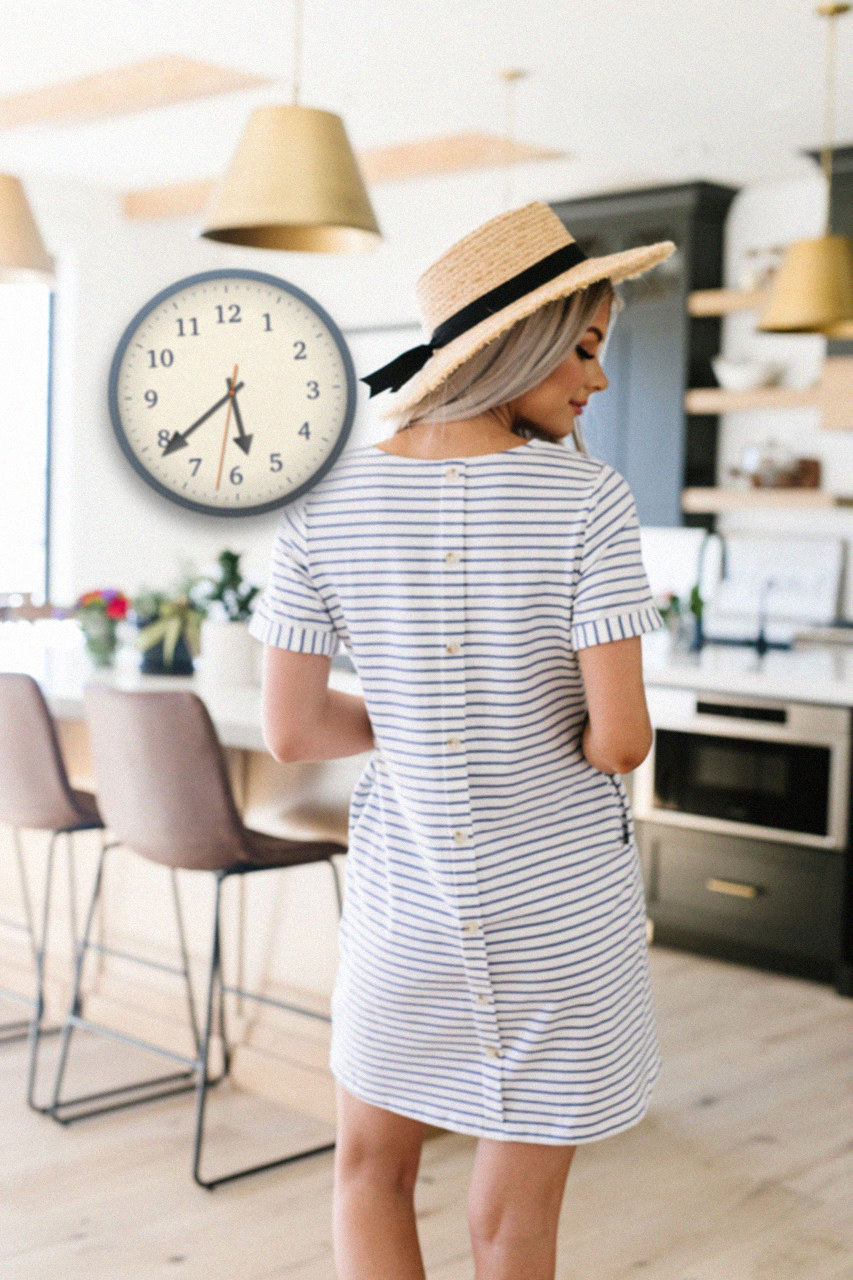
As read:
{"hour": 5, "minute": 38, "second": 32}
